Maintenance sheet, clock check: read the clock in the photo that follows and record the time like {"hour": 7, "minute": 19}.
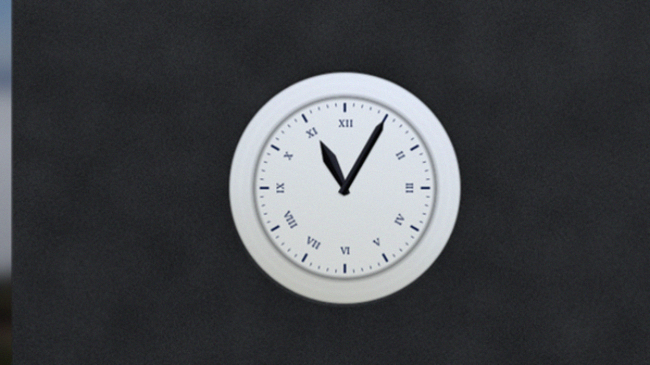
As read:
{"hour": 11, "minute": 5}
